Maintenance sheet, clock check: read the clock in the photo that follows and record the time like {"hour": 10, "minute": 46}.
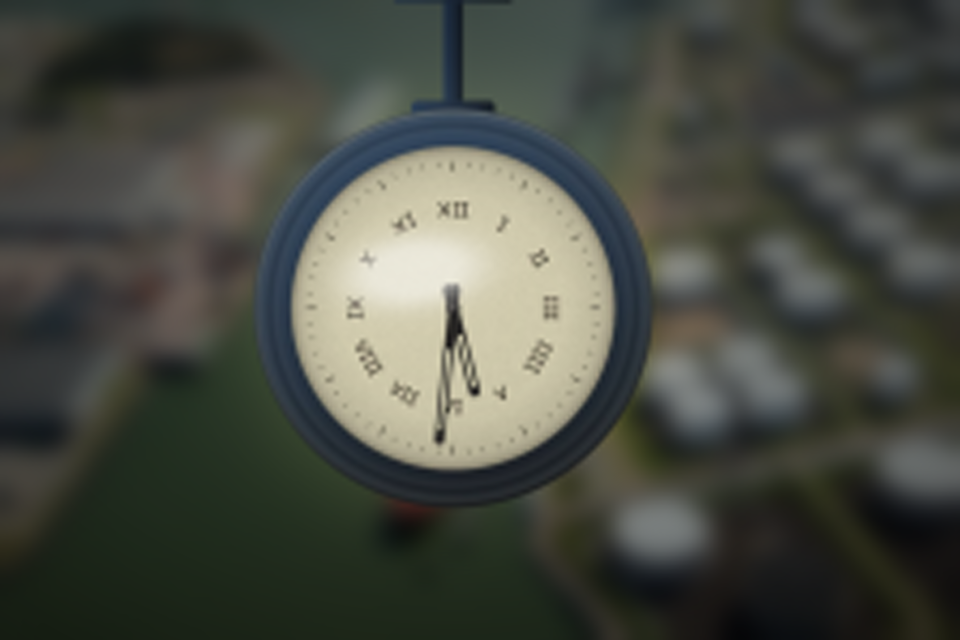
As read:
{"hour": 5, "minute": 31}
